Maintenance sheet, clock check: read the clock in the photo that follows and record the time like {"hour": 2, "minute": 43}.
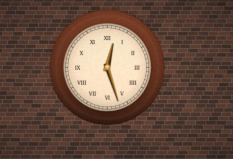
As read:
{"hour": 12, "minute": 27}
